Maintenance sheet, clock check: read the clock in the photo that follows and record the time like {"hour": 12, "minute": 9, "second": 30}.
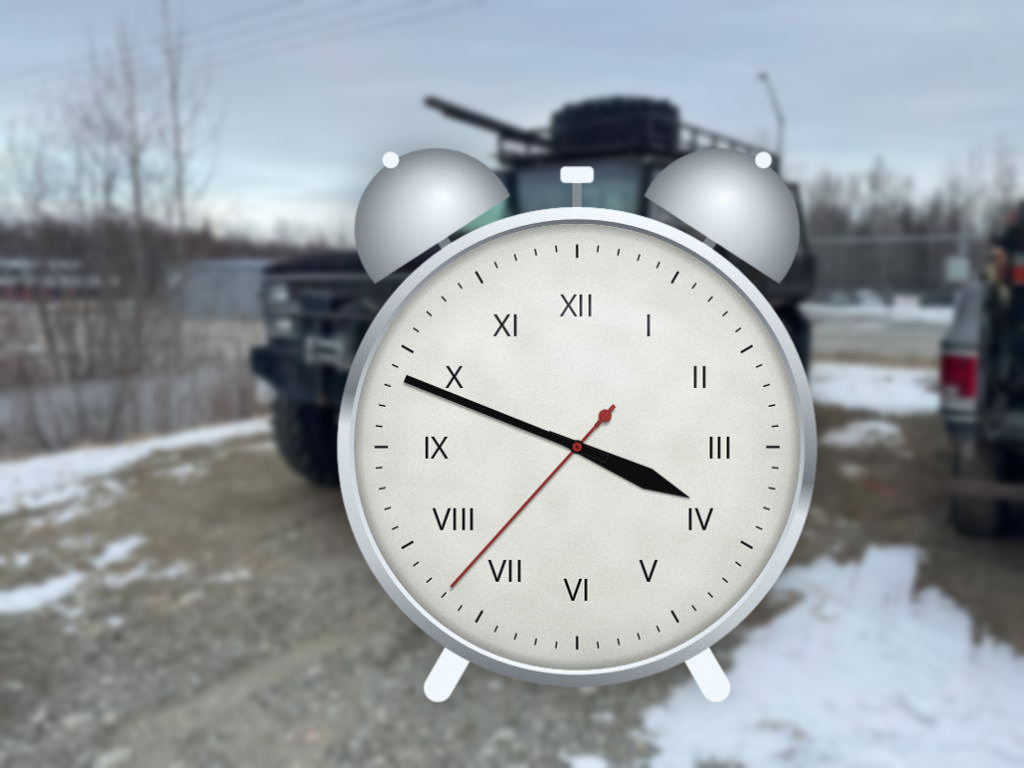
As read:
{"hour": 3, "minute": 48, "second": 37}
